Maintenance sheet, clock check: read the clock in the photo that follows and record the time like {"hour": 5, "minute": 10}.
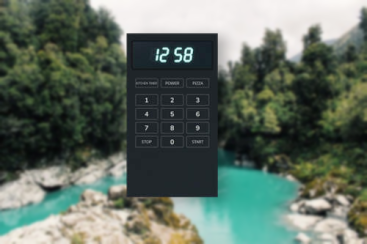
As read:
{"hour": 12, "minute": 58}
